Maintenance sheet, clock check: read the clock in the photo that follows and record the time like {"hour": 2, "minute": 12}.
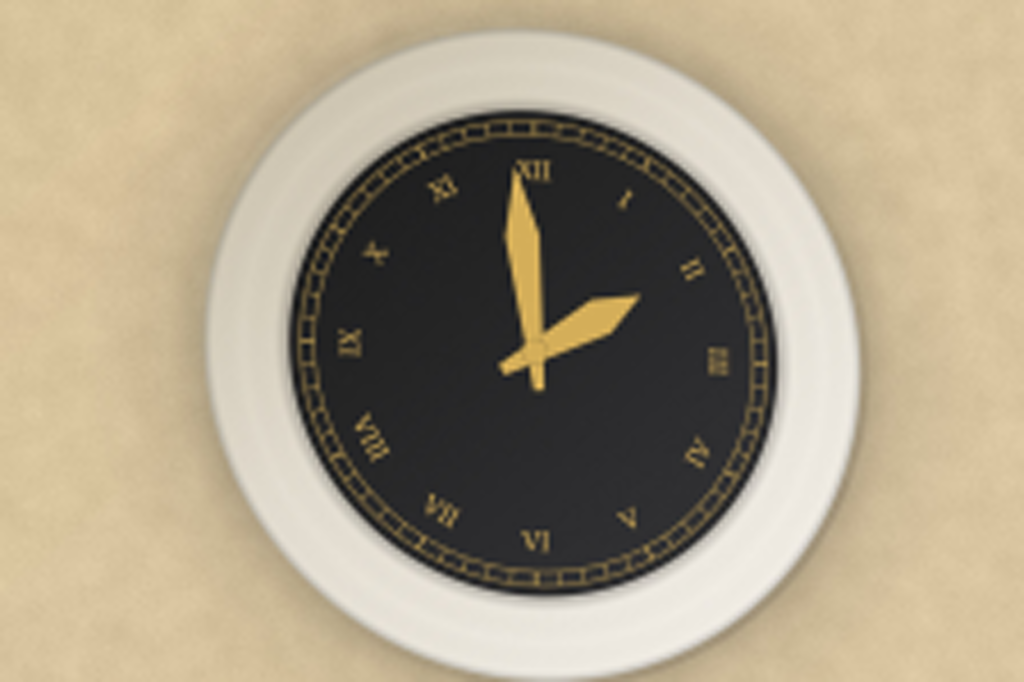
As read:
{"hour": 1, "minute": 59}
